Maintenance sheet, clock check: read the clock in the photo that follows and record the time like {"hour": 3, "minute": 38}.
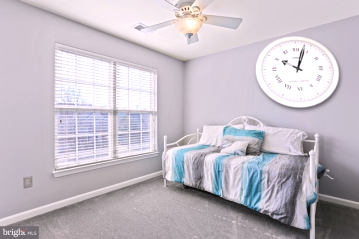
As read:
{"hour": 10, "minute": 3}
